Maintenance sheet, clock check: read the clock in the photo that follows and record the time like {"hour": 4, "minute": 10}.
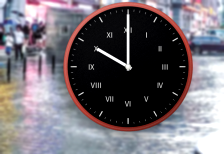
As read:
{"hour": 10, "minute": 0}
